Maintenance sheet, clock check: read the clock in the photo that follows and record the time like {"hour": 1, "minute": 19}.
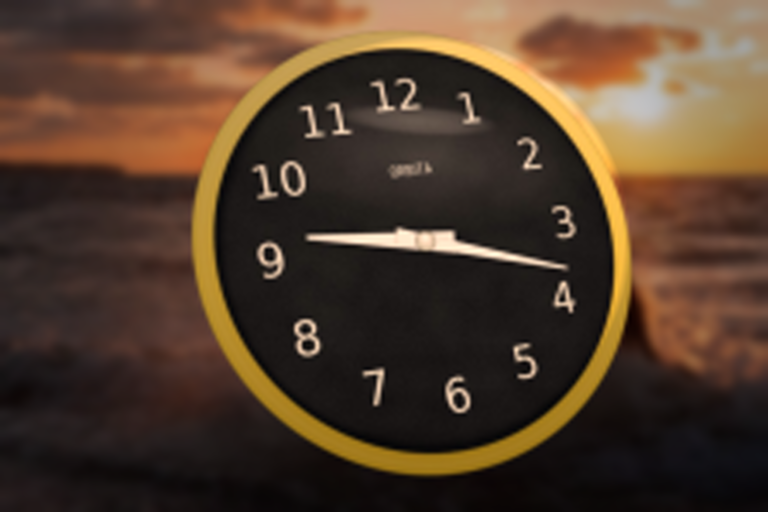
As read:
{"hour": 9, "minute": 18}
